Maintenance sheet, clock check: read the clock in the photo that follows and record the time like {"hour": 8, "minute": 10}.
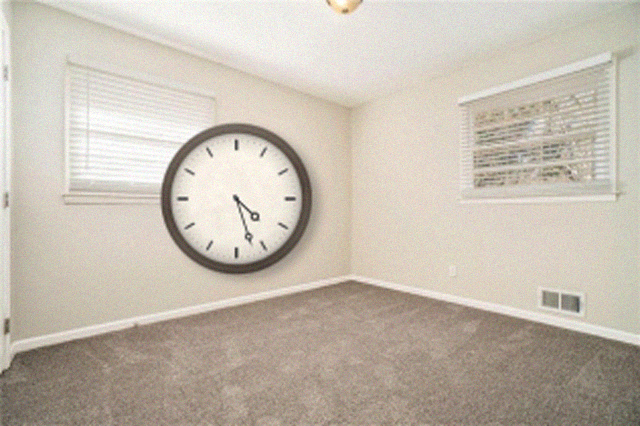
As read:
{"hour": 4, "minute": 27}
